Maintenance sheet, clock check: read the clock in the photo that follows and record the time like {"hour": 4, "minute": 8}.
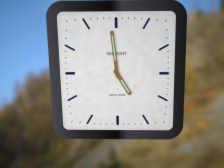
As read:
{"hour": 4, "minute": 59}
